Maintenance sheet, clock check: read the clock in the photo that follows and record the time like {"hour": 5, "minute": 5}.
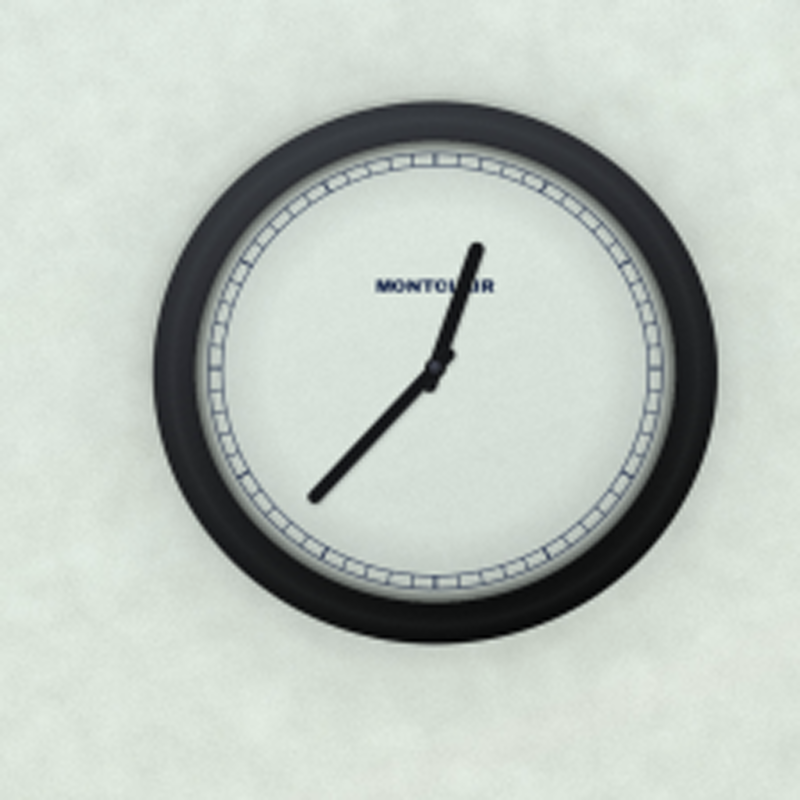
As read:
{"hour": 12, "minute": 37}
